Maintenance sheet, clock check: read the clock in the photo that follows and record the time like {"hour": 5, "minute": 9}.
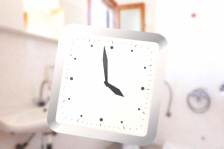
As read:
{"hour": 3, "minute": 58}
